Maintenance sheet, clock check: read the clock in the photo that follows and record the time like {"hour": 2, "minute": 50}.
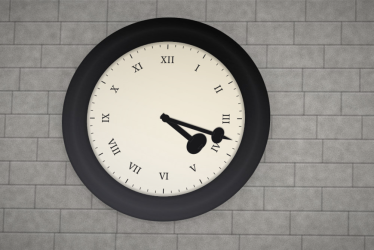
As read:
{"hour": 4, "minute": 18}
